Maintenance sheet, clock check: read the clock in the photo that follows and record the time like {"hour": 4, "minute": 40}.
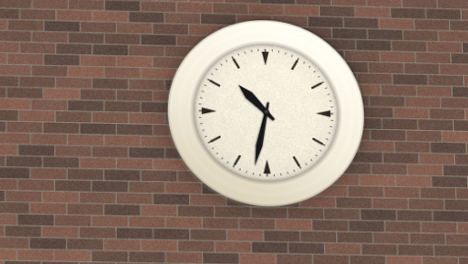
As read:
{"hour": 10, "minute": 32}
